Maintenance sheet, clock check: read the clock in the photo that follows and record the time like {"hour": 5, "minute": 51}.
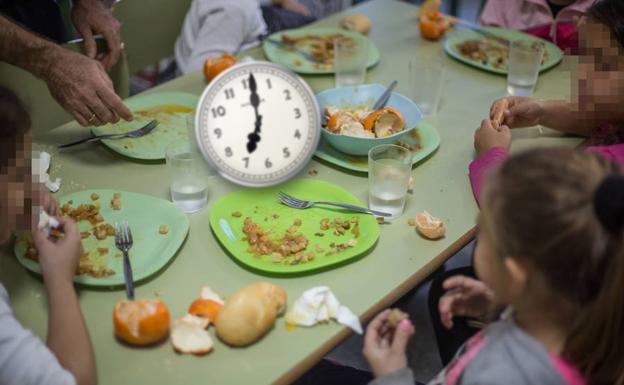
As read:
{"hour": 7, "minute": 1}
